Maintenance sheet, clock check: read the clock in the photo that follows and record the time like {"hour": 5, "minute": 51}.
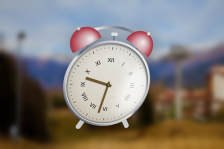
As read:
{"hour": 9, "minute": 32}
